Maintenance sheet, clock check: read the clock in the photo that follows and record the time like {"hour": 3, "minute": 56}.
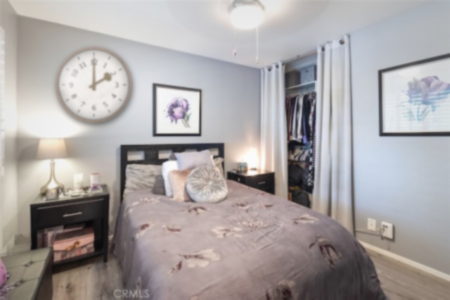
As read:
{"hour": 2, "minute": 0}
